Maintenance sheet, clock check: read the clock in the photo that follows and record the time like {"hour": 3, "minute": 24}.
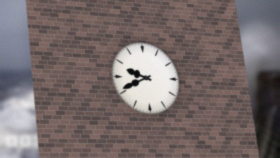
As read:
{"hour": 9, "minute": 41}
